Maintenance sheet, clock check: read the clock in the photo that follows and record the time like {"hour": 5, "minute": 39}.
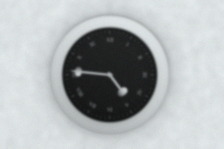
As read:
{"hour": 4, "minute": 46}
